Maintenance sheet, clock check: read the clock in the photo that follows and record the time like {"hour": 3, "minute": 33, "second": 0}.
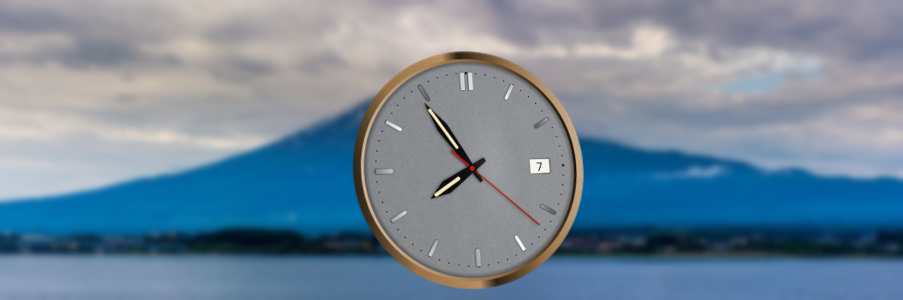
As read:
{"hour": 7, "minute": 54, "second": 22}
